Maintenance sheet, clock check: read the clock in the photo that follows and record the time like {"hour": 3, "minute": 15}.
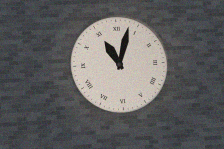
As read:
{"hour": 11, "minute": 3}
